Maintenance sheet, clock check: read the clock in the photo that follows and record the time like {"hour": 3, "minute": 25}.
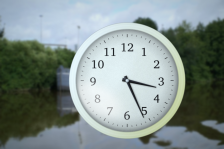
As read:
{"hour": 3, "minute": 26}
